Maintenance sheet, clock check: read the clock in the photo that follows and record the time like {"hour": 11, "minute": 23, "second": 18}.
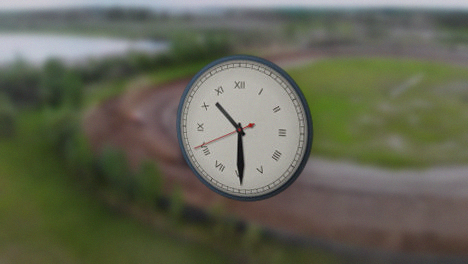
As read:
{"hour": 10, "minute": 29, "second": 41}
